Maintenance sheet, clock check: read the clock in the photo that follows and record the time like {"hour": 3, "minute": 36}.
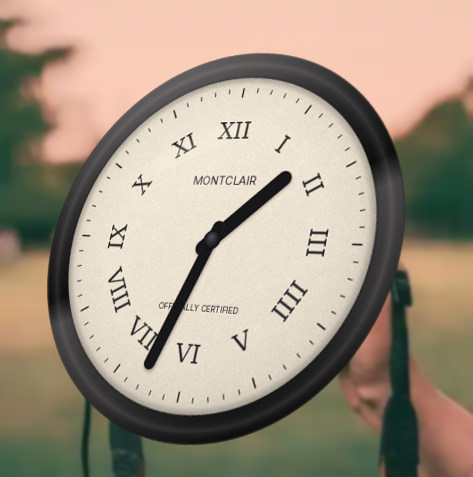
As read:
{"hour": 1, "minute": 33}
